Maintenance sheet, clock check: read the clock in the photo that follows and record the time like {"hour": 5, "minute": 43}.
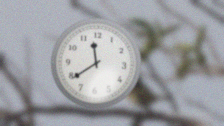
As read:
{"hour": 11, "minute": 39}
